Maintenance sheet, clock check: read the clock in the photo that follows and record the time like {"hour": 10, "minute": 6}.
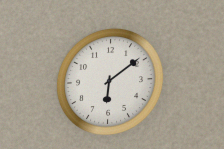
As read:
{"hour": 6, "minute": 9}
